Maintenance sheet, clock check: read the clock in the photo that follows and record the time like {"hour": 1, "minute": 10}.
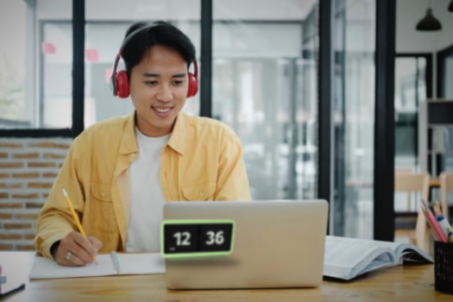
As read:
{"hour": 12, "minute": 36}
